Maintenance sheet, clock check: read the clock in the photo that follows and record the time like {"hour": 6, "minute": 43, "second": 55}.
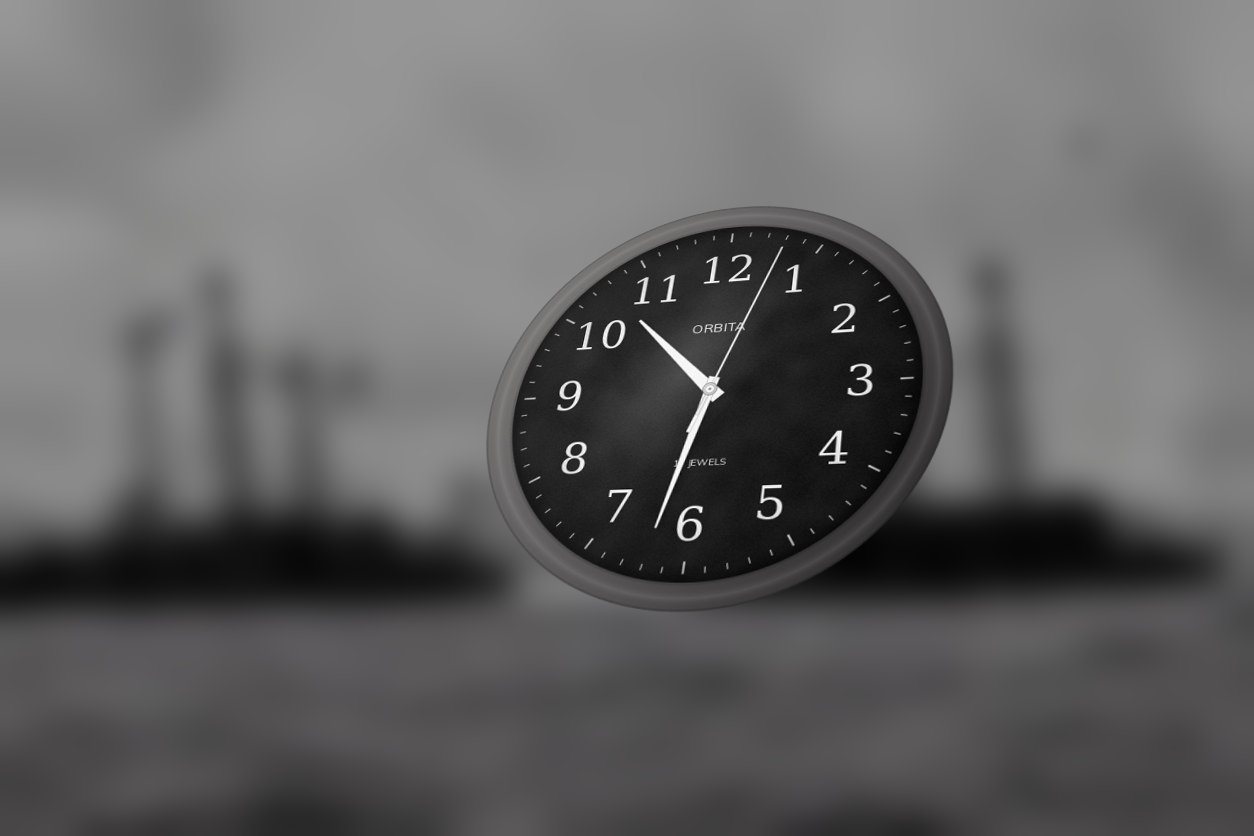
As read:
{"hour": 10, "minute": 32, "second": 3}
